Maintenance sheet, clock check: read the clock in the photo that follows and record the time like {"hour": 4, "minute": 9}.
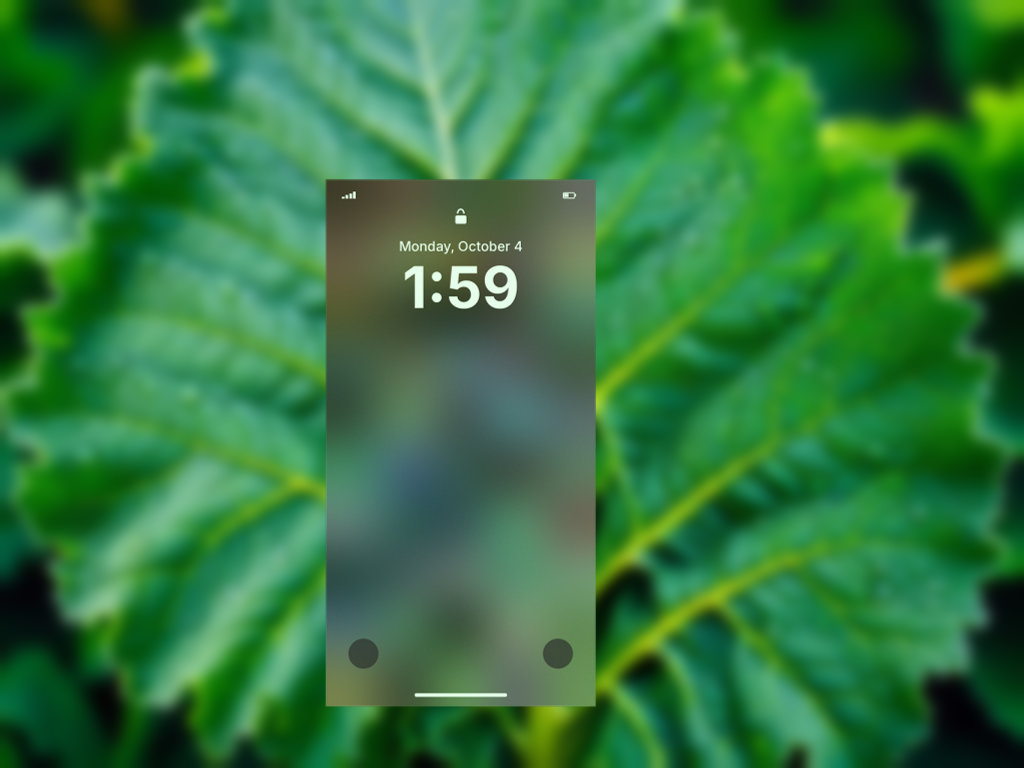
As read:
{"hour": 1, "minute": 59}
